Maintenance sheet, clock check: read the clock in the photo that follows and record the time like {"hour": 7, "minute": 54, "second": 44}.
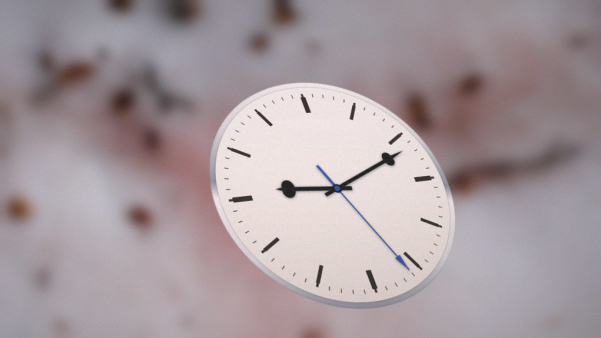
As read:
{"hour": 9, "minute": 11, "second": 26}
